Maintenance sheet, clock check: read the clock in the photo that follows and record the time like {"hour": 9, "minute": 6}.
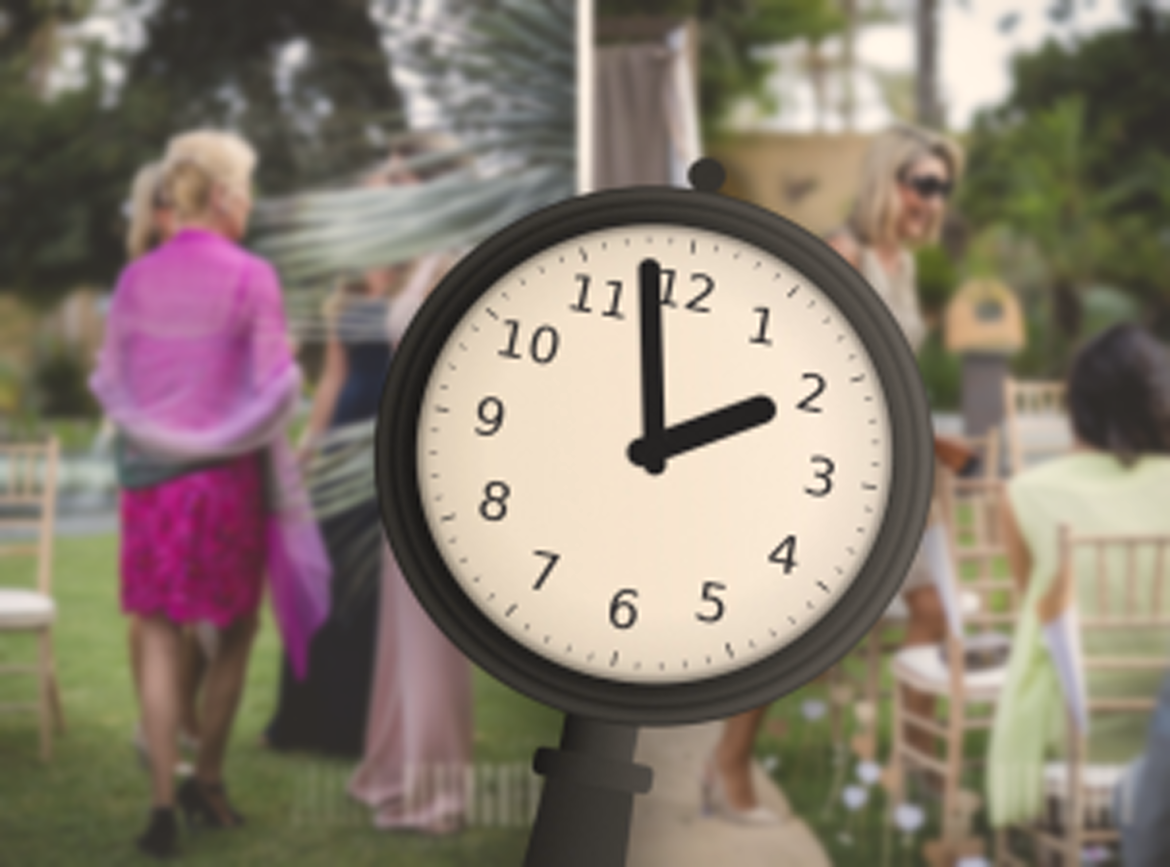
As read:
{"hour": 1, "minute": 58}
